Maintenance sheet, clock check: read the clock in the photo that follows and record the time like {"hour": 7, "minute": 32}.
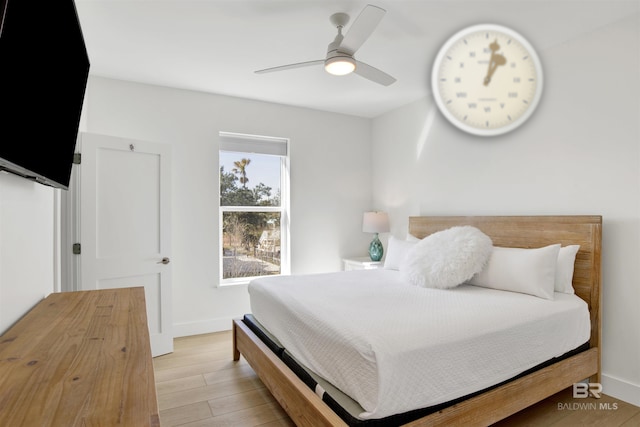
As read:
{"hour": 1, "minute": 2}
